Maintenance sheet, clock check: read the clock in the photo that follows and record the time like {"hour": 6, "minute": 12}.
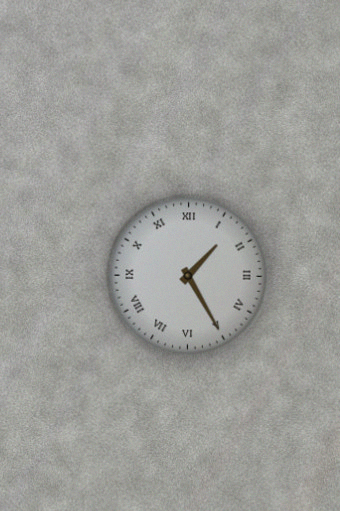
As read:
{"hour": 1, "minute": 25}
